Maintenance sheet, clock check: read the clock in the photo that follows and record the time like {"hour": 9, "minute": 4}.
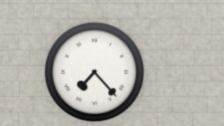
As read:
{"hour": 7, "minute": 23}
